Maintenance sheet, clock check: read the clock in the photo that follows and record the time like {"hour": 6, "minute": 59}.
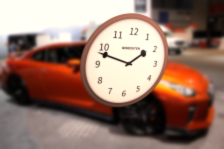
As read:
{"hour": 1, "minute": 48}
